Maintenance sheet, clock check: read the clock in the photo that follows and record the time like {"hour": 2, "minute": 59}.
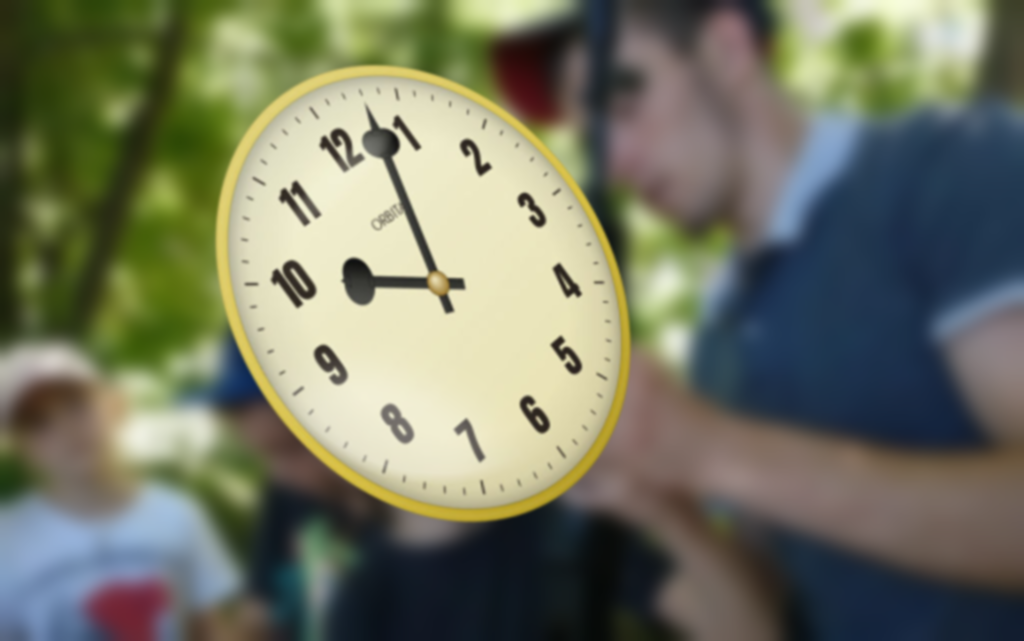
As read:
{"hour": 10, "minute": 3}
